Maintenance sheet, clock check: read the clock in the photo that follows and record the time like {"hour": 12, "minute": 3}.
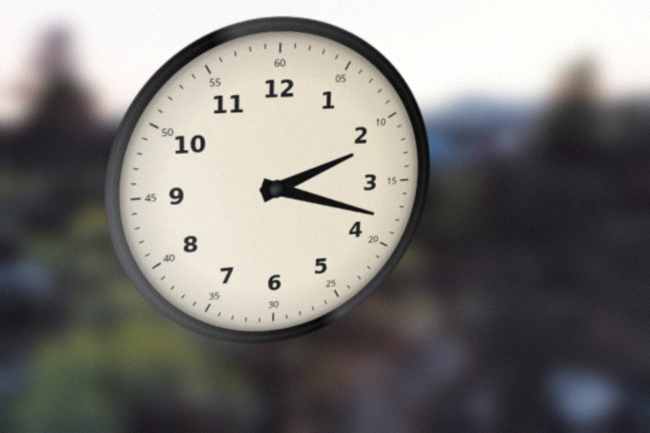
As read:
{"hour": 2, "minute": 18}
